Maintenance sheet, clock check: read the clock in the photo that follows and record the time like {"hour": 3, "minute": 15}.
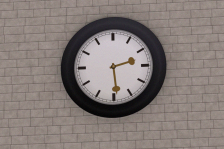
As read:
{"hour": 2, "minute": 29}
